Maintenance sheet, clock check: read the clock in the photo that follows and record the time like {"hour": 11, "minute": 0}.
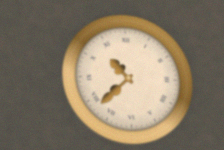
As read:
{"hour": 10, "minute": 38}
